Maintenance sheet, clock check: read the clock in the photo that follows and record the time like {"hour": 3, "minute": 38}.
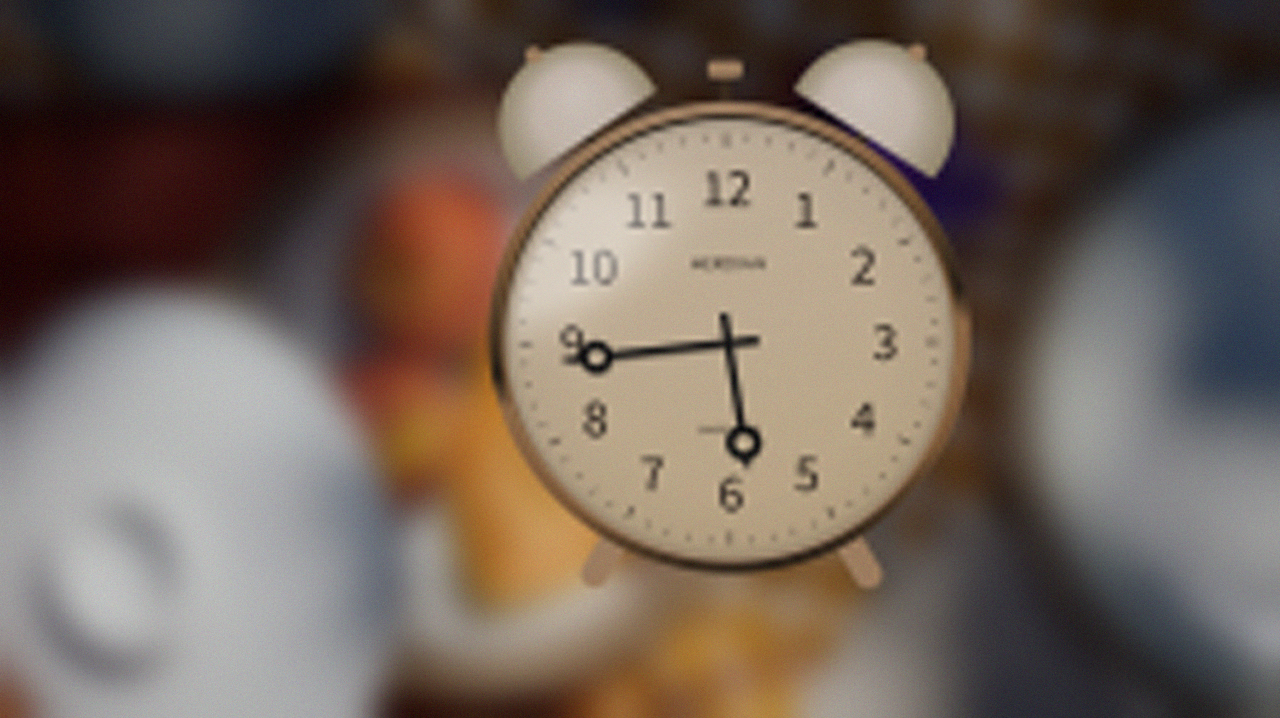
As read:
{"hour": 5, "minute": 44}
